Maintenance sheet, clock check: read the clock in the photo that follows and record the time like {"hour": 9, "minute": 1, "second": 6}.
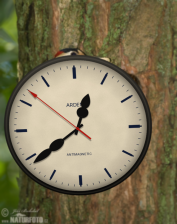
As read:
{"hour": 12, "minute": 38, "second": 52}
